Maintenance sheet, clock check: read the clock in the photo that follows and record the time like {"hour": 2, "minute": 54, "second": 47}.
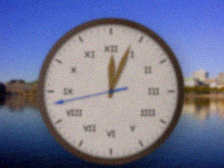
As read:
{"hour": 12, "minute": 3, "second": 43}
